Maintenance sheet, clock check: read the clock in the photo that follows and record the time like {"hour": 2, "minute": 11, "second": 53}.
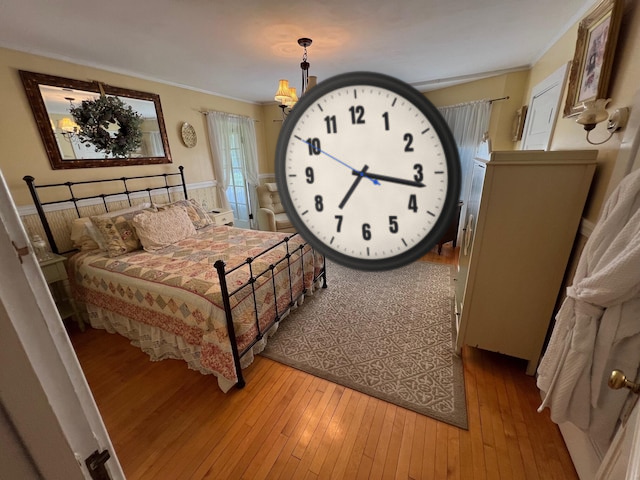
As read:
{"hour": 7, "minute": 16, "second": 50}
